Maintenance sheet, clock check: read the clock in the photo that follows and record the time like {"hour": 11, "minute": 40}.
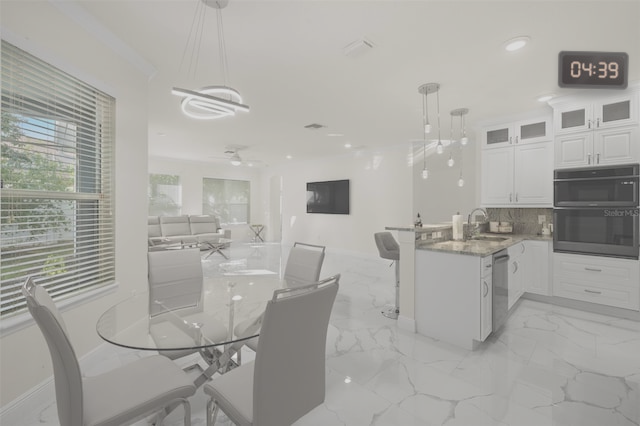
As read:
{"hour": 4, "minute": 39}
